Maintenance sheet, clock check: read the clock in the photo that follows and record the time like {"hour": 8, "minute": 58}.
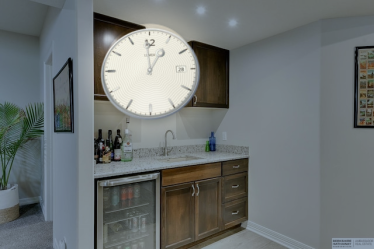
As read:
{"hour": 12, "minute": 59}
